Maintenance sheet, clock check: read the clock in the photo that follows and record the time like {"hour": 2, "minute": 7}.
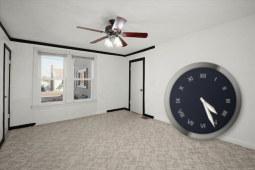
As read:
{"hour": 4, "minute": 26}
